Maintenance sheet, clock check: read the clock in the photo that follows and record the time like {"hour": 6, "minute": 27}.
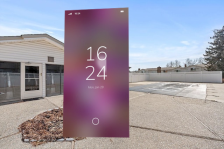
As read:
{"hour": 16, "minute": 24}
